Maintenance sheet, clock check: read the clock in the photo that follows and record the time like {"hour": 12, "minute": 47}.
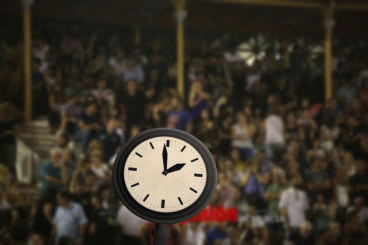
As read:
{"hour": 1, "minute": 59}
